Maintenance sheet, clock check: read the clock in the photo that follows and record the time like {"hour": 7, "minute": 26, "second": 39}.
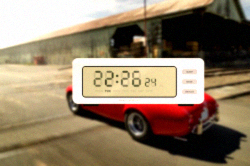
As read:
{"hour": 22, "minute": 26, "second": 24}
